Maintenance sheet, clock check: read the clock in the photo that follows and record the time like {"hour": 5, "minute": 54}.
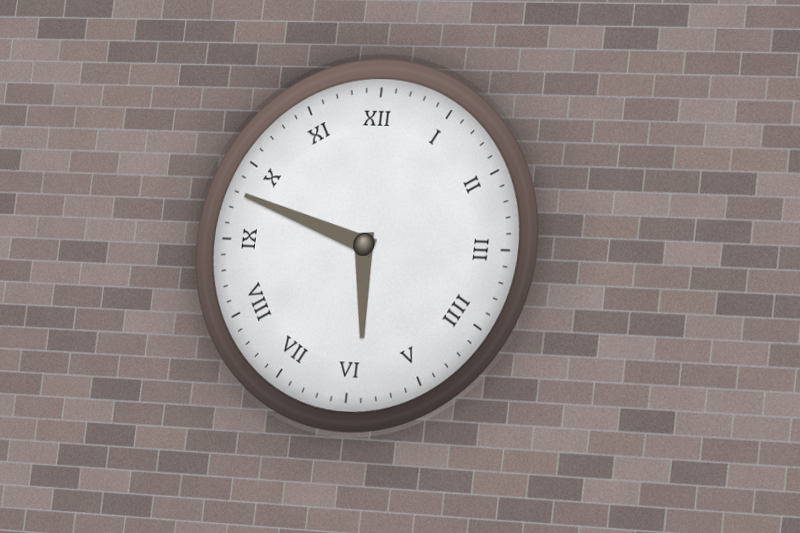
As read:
{"hour": 5, "minute": 48}
